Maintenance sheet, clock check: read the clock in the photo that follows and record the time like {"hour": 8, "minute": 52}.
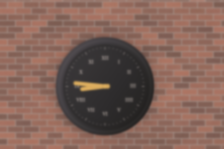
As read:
{"hour": 8, "minute": 46}
